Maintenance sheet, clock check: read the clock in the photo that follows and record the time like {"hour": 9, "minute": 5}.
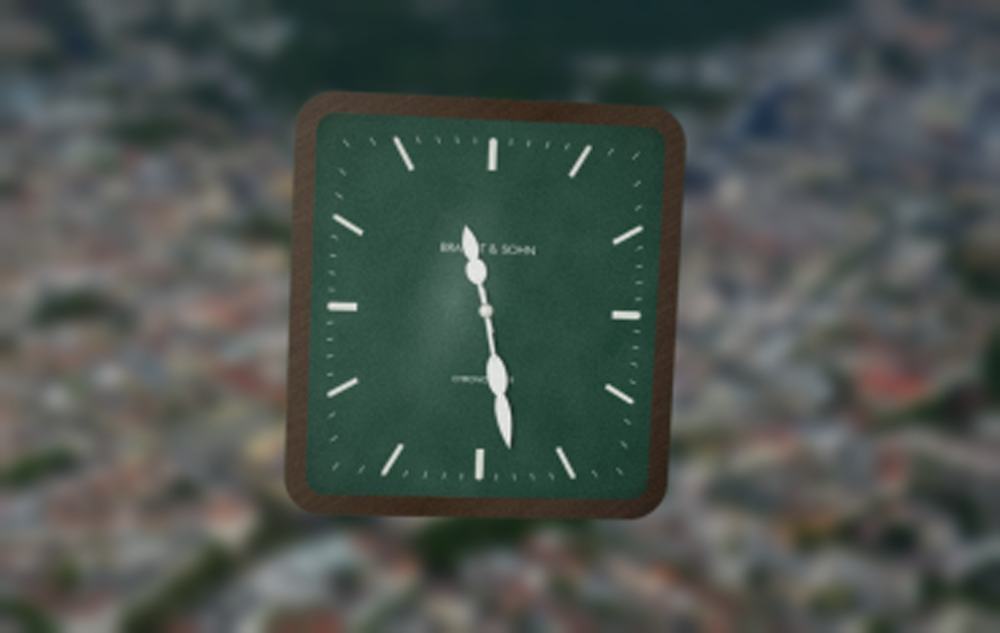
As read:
{"hour": 11, "minute": 28}
